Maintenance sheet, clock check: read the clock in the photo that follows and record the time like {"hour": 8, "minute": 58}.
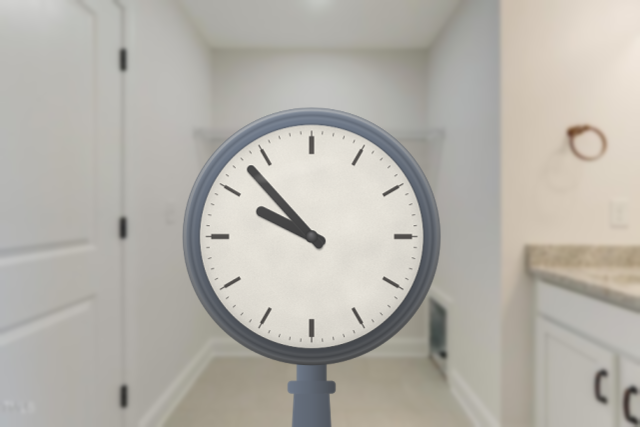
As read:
{"hour": 9, "minute": 53}
